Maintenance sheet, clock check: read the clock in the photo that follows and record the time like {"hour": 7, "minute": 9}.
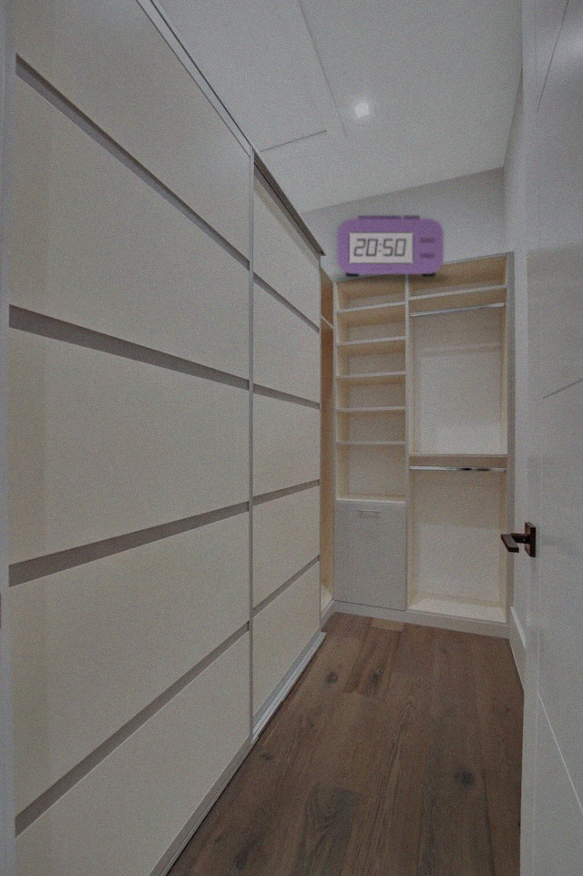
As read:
{"hour": 20, "minute": 50}
